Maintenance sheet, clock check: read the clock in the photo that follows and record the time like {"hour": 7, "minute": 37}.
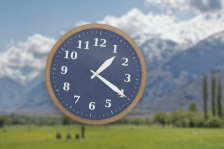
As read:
{"hour": 1, "minute": 20}
